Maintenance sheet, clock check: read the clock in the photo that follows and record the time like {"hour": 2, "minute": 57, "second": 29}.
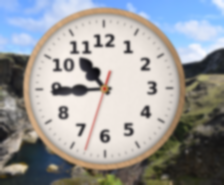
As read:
{"hour": 10, "minute": 44, "second": 33}
